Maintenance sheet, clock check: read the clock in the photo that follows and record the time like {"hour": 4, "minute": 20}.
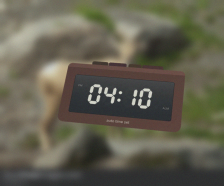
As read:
{"hour": 4, "minute": 10}
